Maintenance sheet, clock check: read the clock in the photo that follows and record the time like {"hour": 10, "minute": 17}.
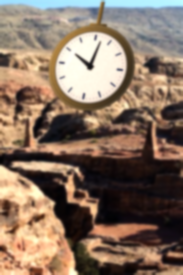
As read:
{"hour": 10, "minute": 2}
